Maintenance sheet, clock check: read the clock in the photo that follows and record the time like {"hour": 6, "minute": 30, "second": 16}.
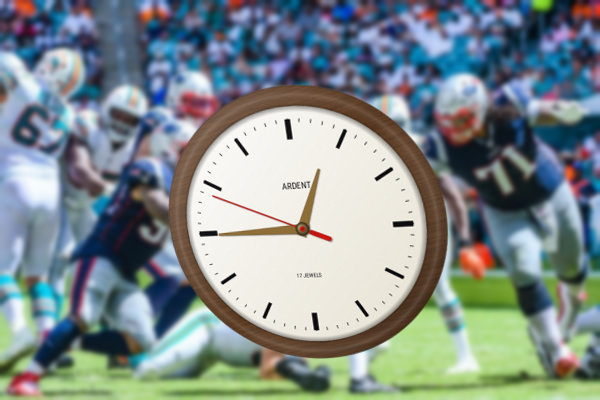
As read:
{"hour": 12, "minute": 44, "second": 49}
